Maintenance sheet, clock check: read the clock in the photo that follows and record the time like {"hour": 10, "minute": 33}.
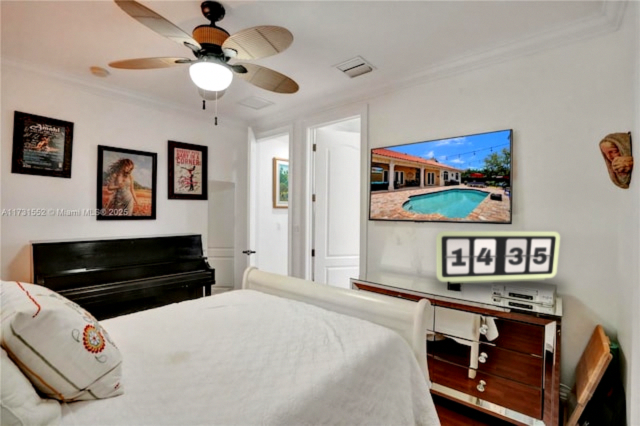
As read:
{"hour": 14, "minute": 35}
